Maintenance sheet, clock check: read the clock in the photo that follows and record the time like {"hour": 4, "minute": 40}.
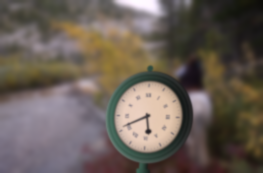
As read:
{"hour": 5, "minute": 41}
